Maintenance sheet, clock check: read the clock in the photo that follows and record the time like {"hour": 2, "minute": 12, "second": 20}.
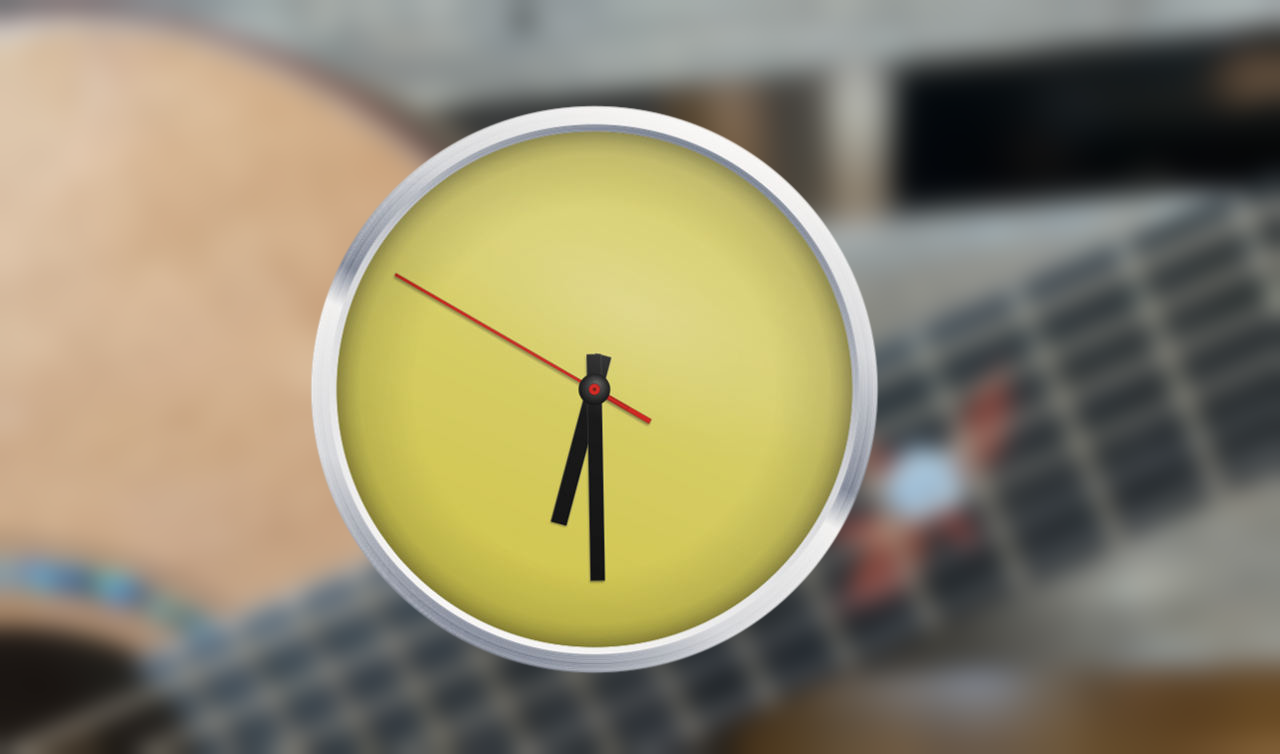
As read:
{"hour": 6, "minute": 29, "second": 50}
